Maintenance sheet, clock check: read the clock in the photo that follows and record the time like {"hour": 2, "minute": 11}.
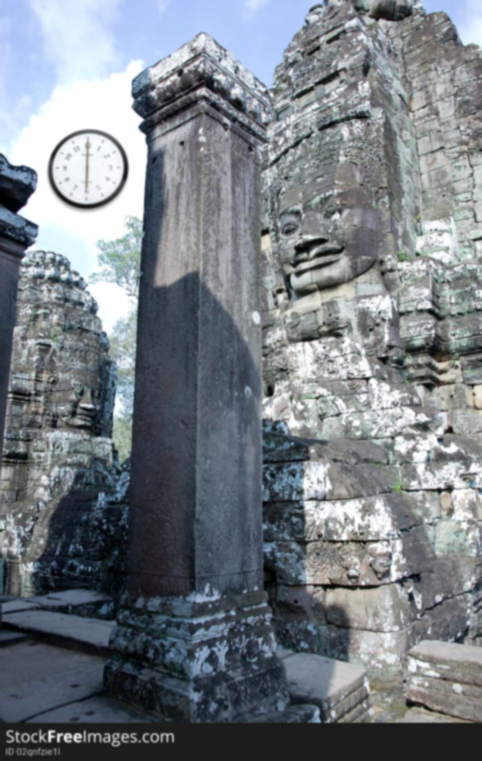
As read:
{"hour": 6, "minute": 0}
